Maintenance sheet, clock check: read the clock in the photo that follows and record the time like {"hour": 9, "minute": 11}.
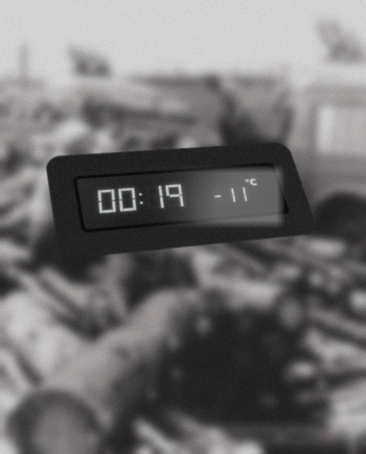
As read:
{"hour": 0, "minute": 19}
